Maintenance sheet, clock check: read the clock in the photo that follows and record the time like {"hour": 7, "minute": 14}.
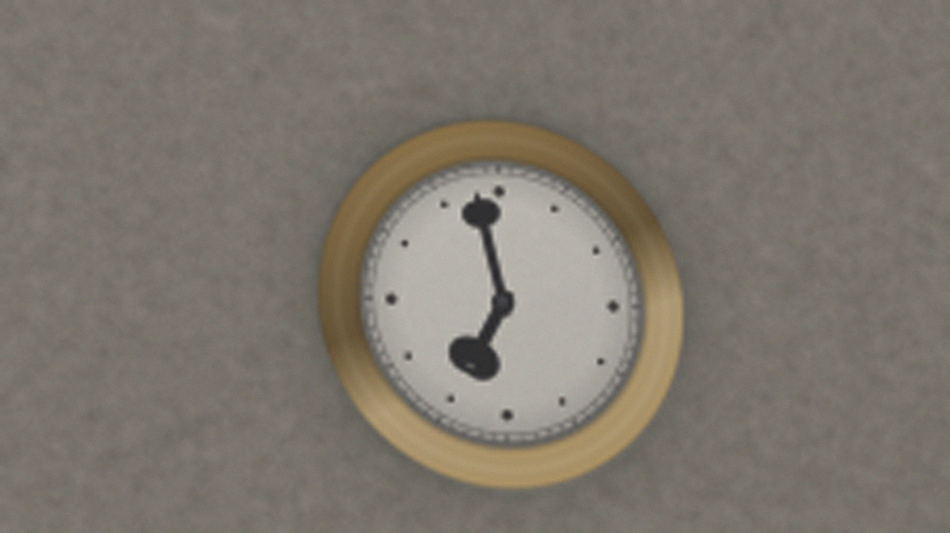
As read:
{"hour": 6, "minute": 58}
